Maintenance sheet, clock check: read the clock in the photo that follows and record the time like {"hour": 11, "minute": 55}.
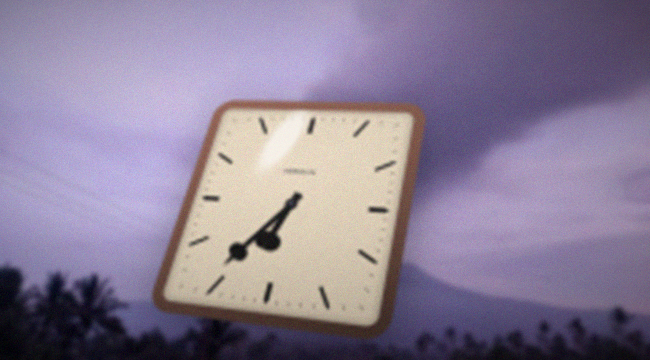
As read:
{"hour": 6, "minute": 36}
